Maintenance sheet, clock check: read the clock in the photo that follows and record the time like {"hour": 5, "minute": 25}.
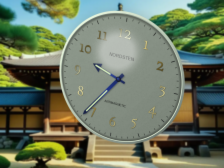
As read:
{"hour": 9, "minute": 36}
